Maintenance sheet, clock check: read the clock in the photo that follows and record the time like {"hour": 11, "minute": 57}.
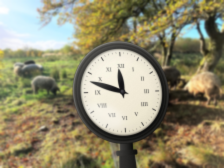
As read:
{"hour": 11, "minute": 48}
